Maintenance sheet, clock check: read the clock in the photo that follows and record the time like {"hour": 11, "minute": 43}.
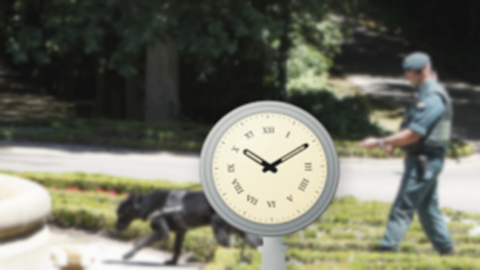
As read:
{"hour": 10, "minute": 10}
